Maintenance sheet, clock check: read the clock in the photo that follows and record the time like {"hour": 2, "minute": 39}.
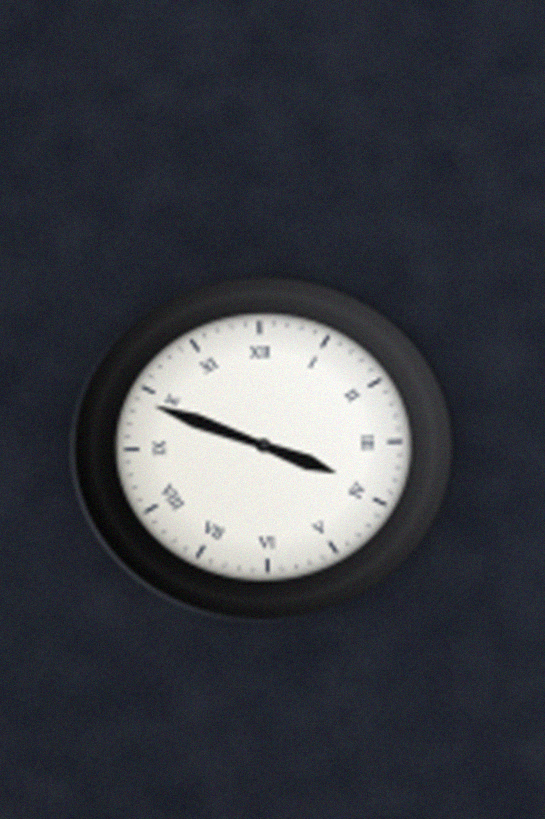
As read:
{"hour": 3, "minute": 49}
